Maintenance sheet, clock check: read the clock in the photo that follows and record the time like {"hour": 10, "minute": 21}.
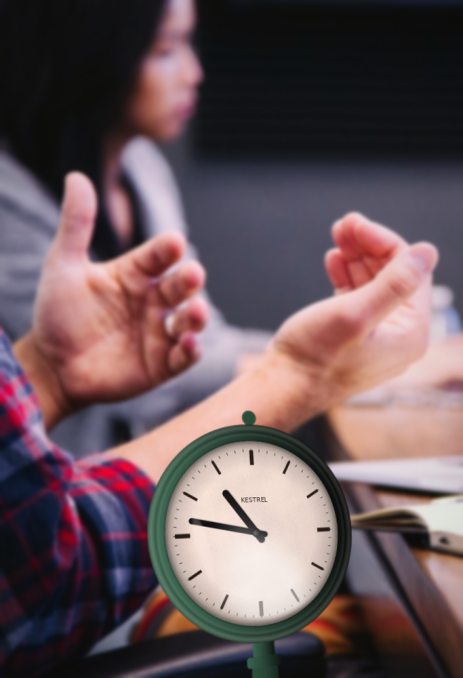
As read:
{"hour": 10, "minute": 47}
